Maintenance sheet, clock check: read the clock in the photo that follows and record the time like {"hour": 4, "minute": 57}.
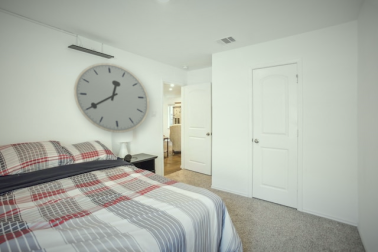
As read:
{"hour": 12, "minute": 40}
